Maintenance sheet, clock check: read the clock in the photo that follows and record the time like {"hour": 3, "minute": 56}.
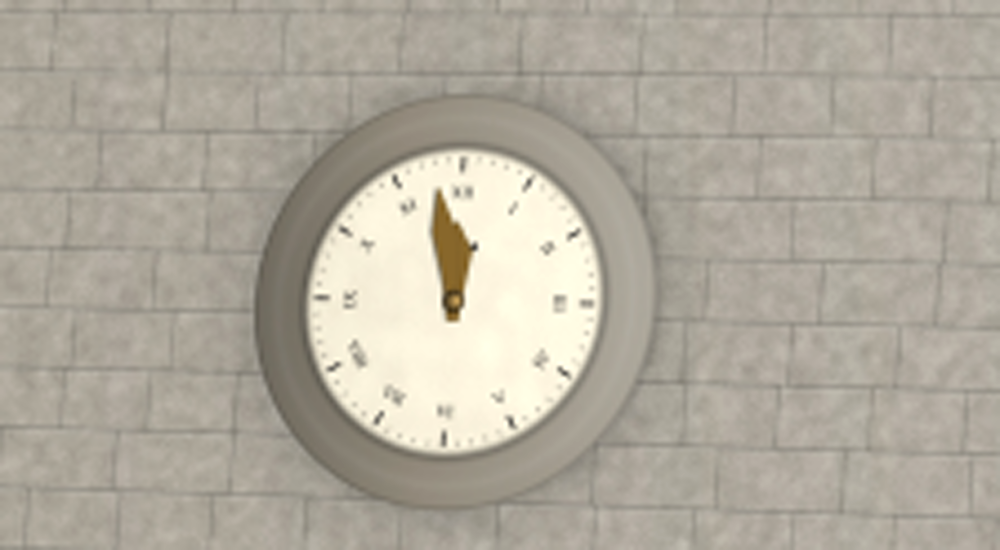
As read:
{"hour": 11, "minute": 58}
